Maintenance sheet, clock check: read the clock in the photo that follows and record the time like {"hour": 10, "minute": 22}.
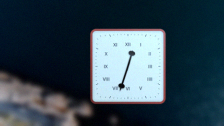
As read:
{"hour": 12, "minute": 33}
